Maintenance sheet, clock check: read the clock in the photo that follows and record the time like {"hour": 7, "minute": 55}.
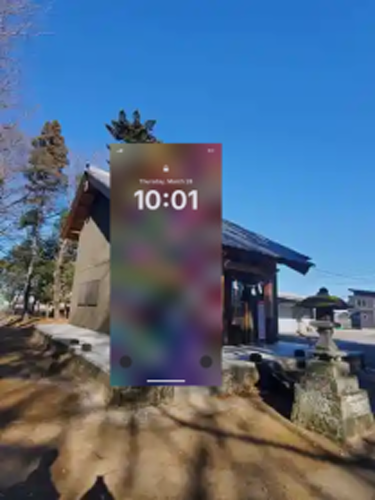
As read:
{"hour": 10, "minute": 1}
